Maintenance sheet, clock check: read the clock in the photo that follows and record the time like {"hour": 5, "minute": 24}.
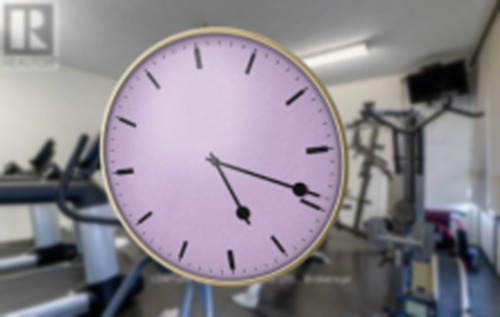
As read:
{"hour": 5, "minute": 19}
